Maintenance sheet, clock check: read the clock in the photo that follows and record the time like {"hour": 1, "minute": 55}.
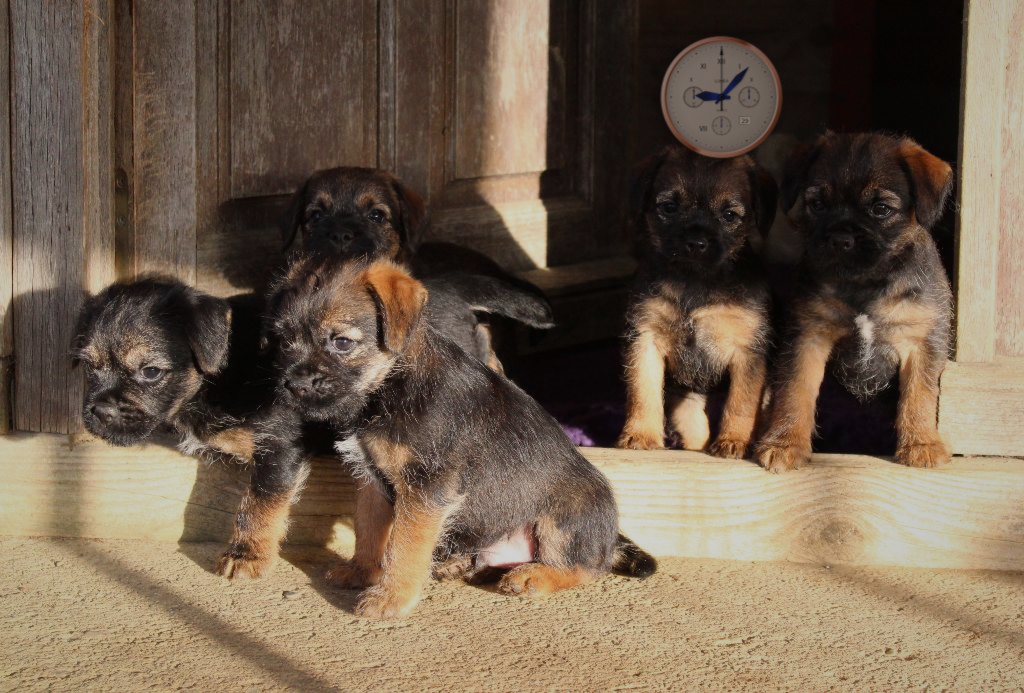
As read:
{"hour": 9, "minute": 7}
